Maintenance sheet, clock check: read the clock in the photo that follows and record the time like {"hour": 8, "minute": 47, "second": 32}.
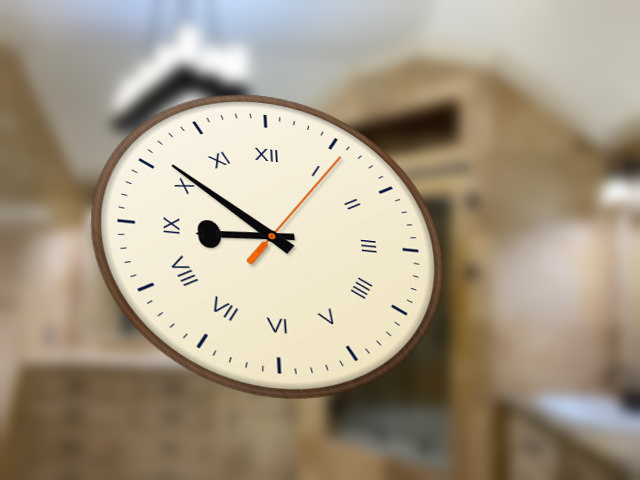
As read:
{"hour": 8, "minute": 51, "second": 6}
